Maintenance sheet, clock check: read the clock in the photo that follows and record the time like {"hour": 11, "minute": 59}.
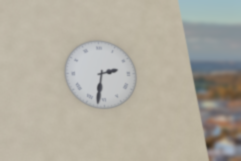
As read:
{"hour": 2, "minute": 32}
